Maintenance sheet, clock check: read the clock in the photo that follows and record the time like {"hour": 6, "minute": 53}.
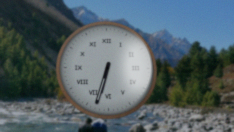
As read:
{"hour": 6, "minute": 33}
